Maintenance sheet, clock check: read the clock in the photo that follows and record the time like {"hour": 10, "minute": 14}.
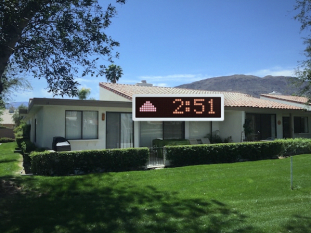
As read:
{"hour": 2, "minute": 51}
